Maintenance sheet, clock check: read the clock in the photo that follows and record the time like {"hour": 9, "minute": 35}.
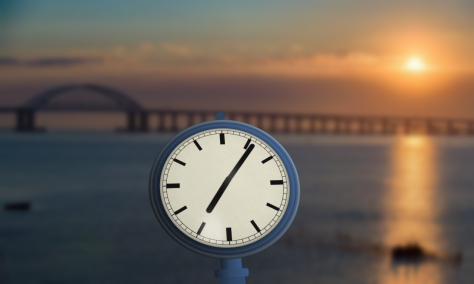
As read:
{"hour": 7, "minute": 6}
